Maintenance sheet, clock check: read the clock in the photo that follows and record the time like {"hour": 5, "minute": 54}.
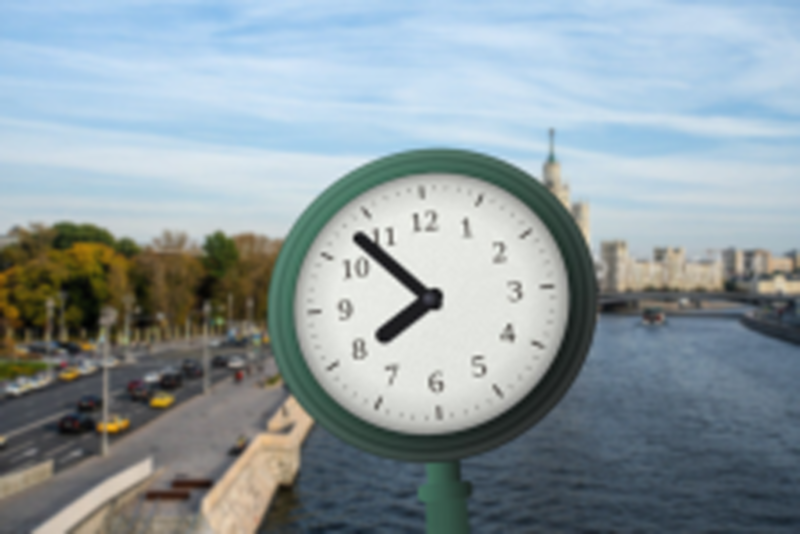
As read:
{"hour": 7, "minute": 53}
